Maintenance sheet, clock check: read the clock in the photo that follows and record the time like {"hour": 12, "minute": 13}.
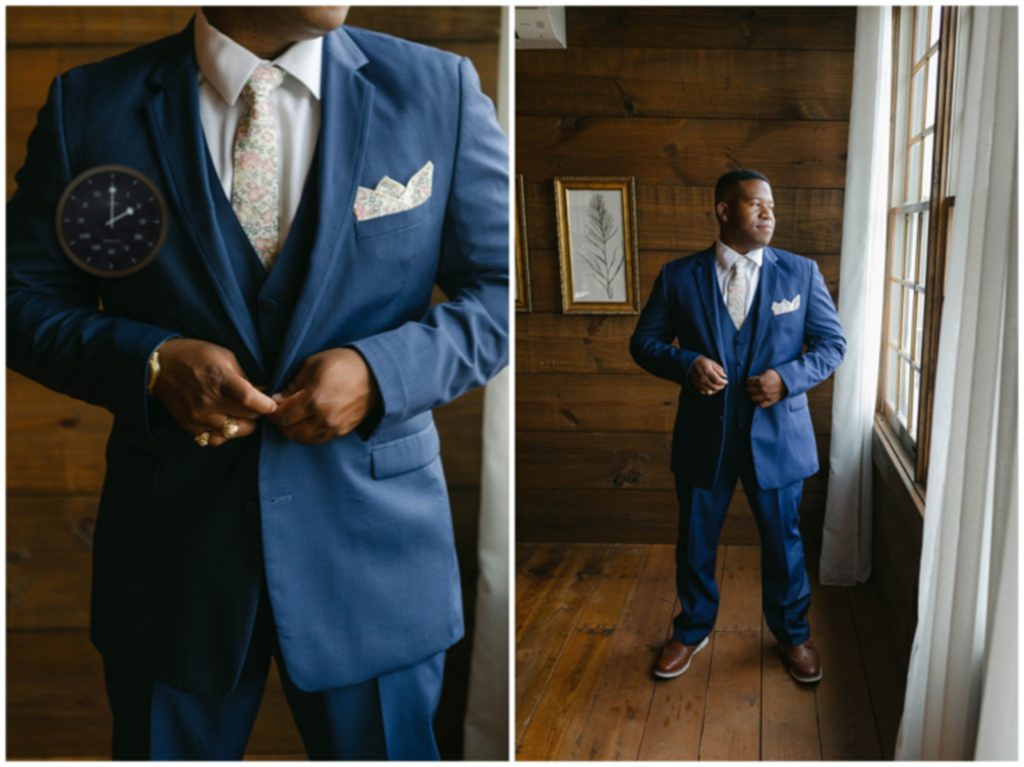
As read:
{"hour": 2, "minute": 0}
